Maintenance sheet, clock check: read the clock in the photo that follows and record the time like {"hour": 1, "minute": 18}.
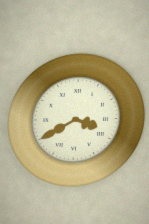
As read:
{"hour": 3, "minute": 40}
